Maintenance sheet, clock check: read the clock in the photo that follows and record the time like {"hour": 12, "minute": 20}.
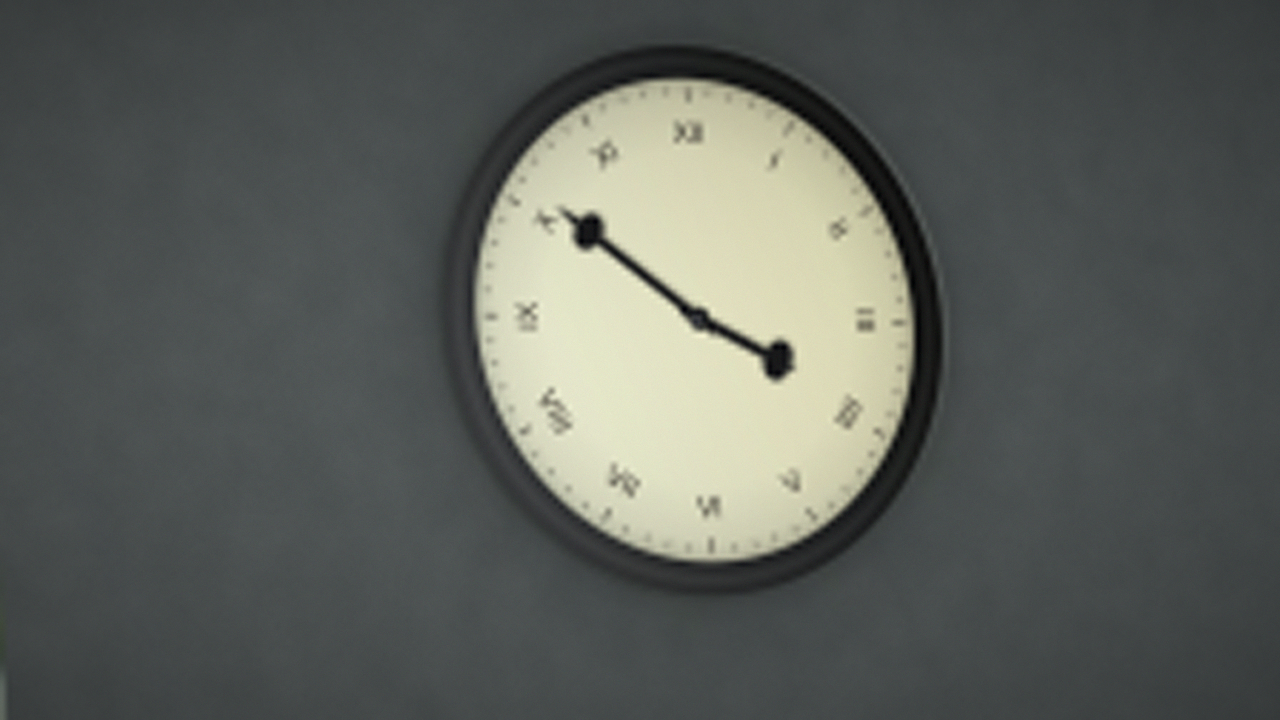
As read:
{"hour": 3, "minute": 51}
